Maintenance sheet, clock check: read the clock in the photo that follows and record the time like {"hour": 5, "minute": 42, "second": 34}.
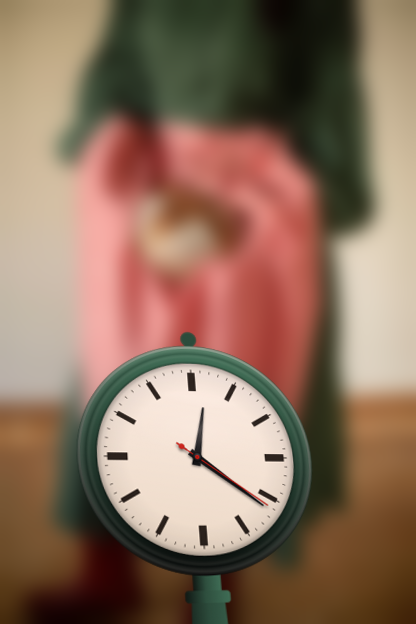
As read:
{"hour": 12, "minute": 21, "second": 21}
